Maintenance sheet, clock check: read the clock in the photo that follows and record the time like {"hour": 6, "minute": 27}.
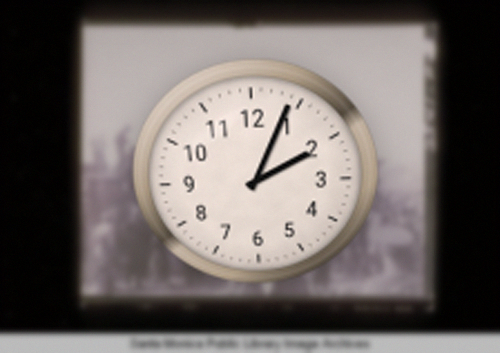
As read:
{"hour": 2, "minute": 4}
